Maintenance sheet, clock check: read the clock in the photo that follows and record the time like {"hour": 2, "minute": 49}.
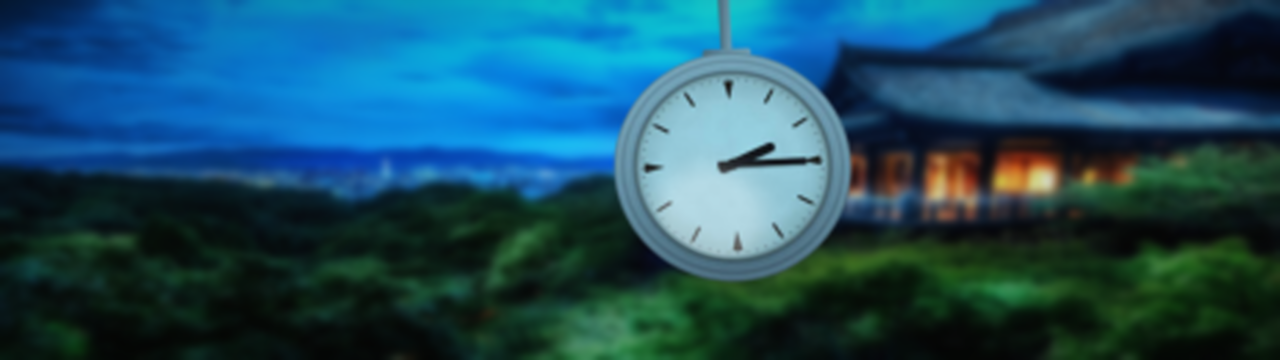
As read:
{"hour": 2, "minute": 15}
